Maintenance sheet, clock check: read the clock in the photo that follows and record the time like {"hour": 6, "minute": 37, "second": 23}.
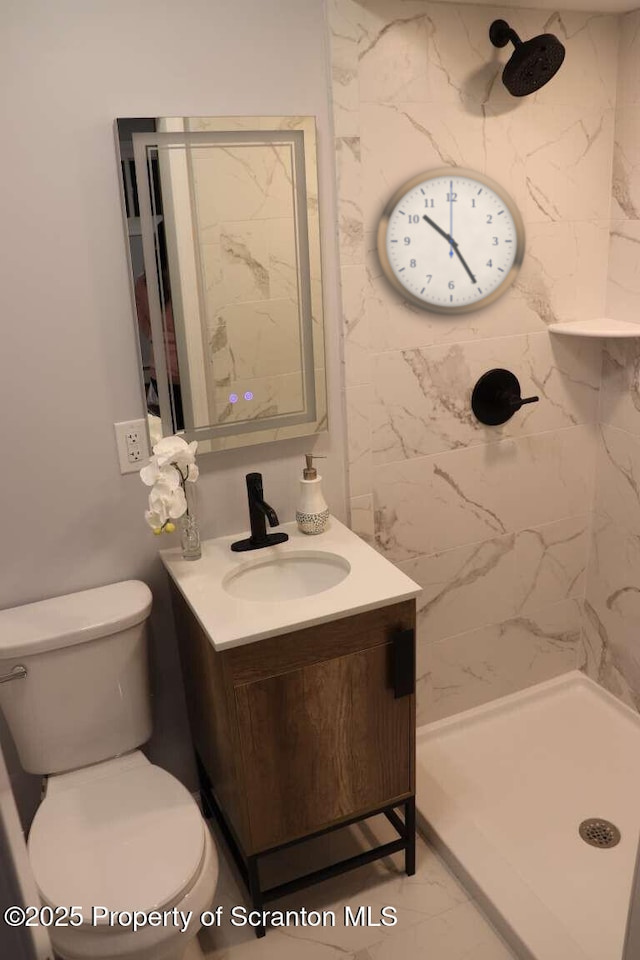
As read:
{"hour": 10, "minute": 25, "second": 0}
